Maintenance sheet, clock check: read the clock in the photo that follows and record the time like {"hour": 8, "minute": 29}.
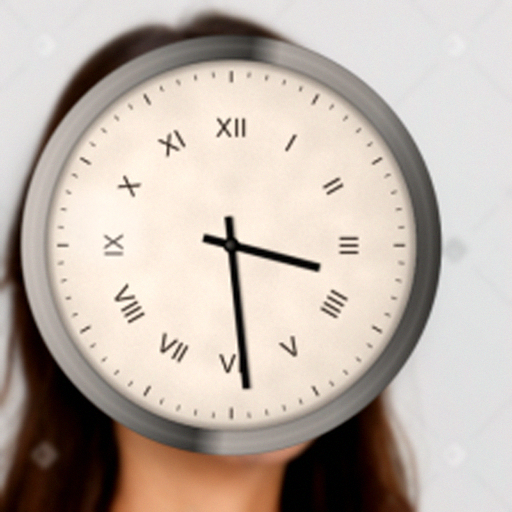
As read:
{"hour": 3, "minute": 29}
